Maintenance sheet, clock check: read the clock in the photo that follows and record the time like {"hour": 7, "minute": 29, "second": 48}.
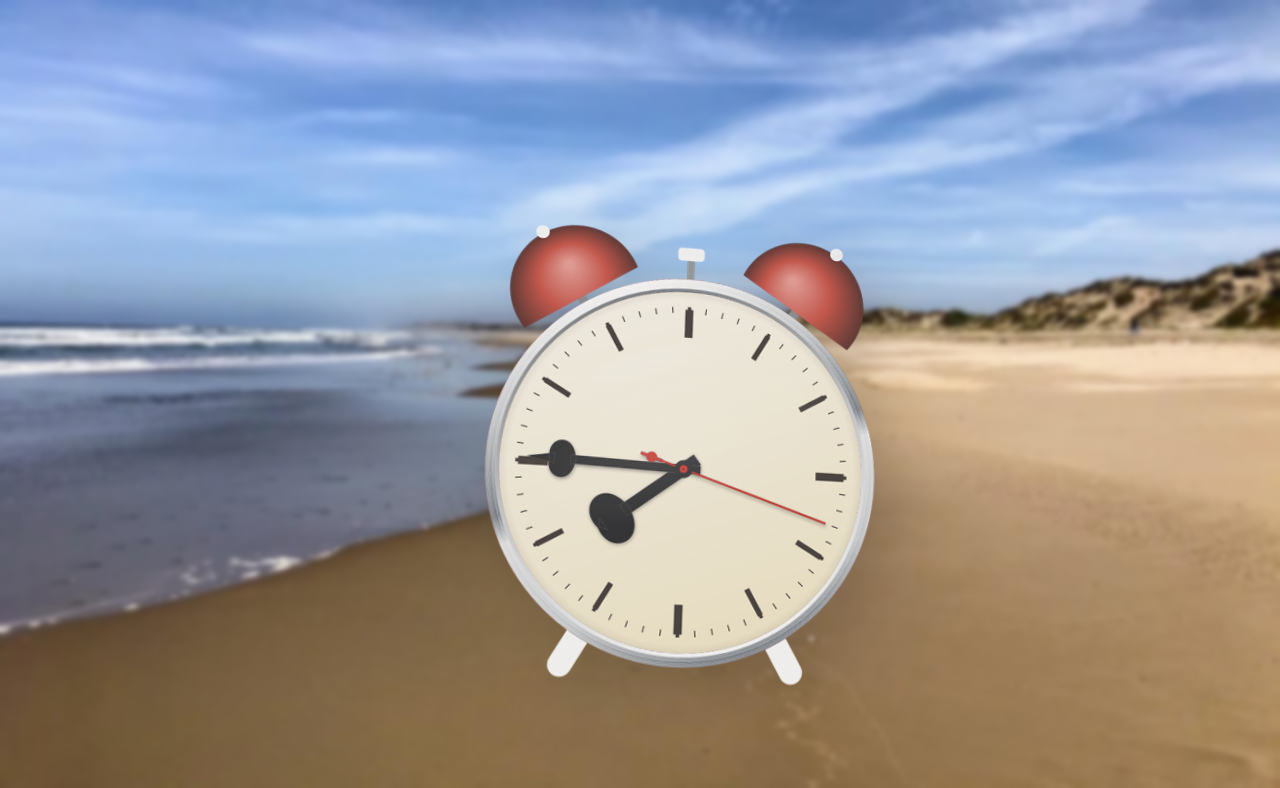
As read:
{"hour": 7, "minute": 45, "second": 18}
